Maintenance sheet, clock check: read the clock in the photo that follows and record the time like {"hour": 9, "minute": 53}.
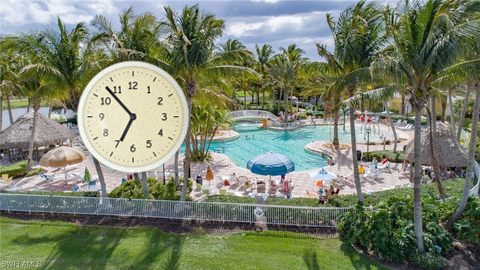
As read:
{"hour": 6, "minute": 53}
